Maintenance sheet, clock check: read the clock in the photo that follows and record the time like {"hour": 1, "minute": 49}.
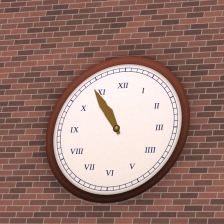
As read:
{"hour": 10, "minute": 54}
